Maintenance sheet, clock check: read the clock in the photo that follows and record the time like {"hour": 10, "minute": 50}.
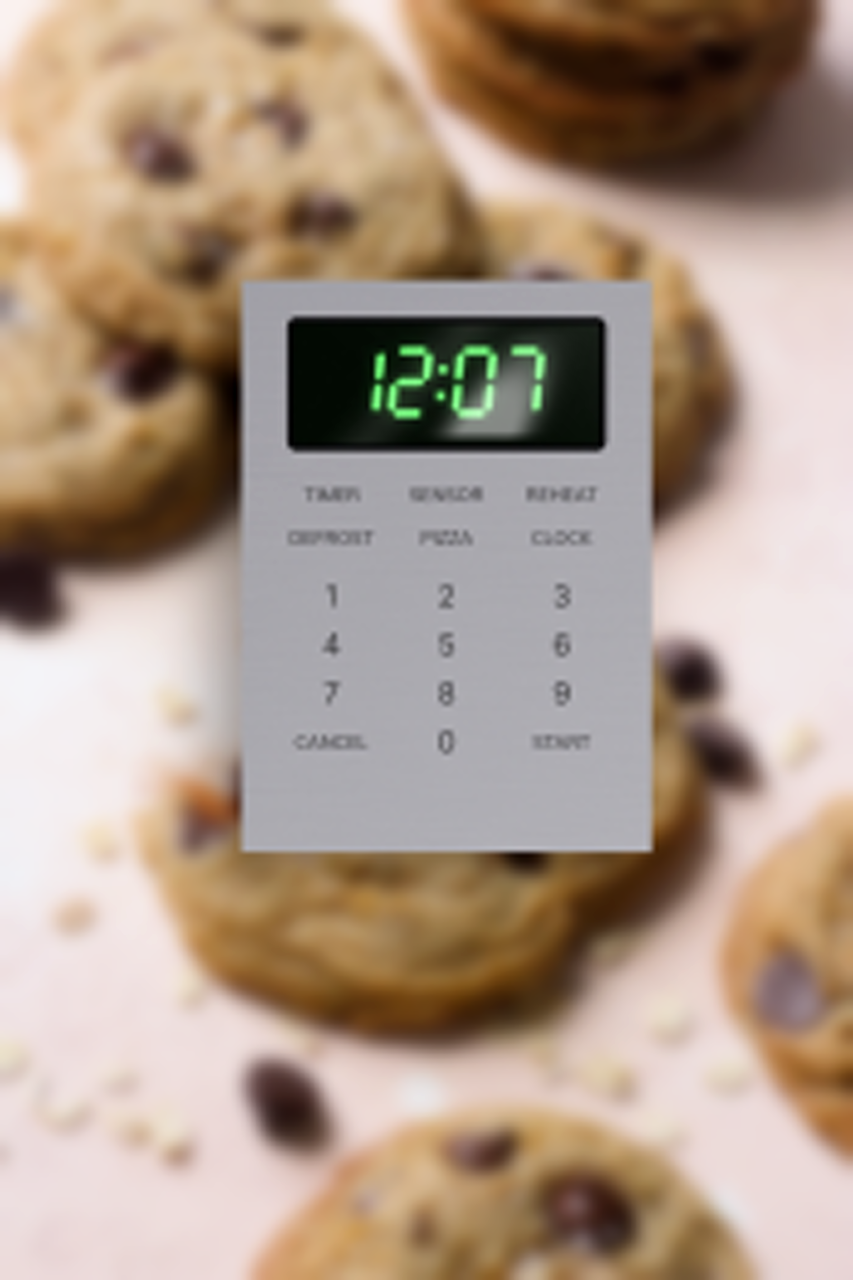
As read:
{"hour": 12, "minute": 7}
